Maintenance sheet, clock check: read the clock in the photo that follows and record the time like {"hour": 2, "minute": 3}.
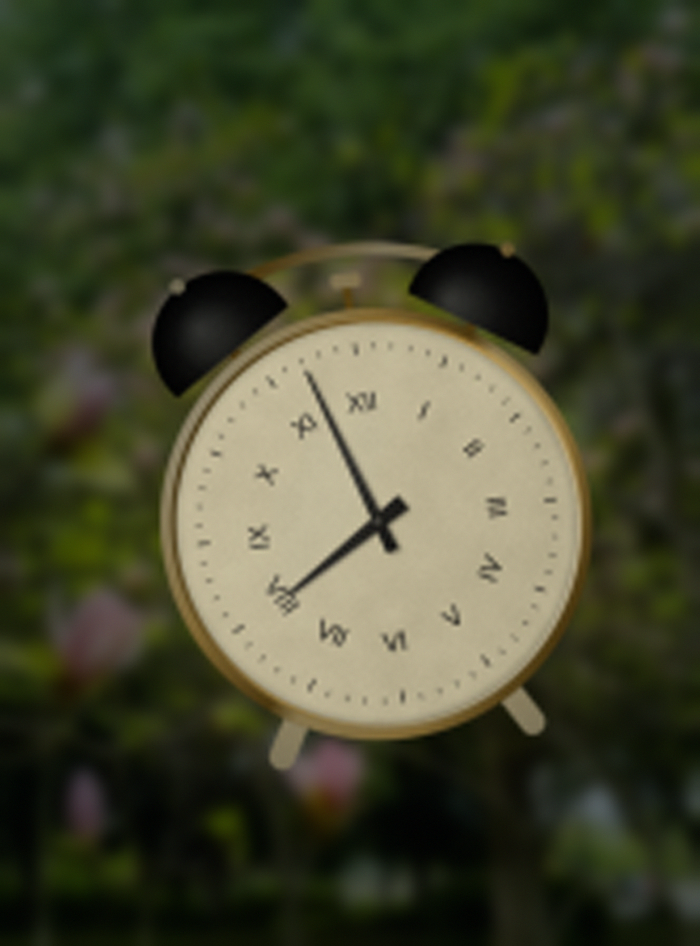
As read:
{"hour": 7, "minute": 57}
